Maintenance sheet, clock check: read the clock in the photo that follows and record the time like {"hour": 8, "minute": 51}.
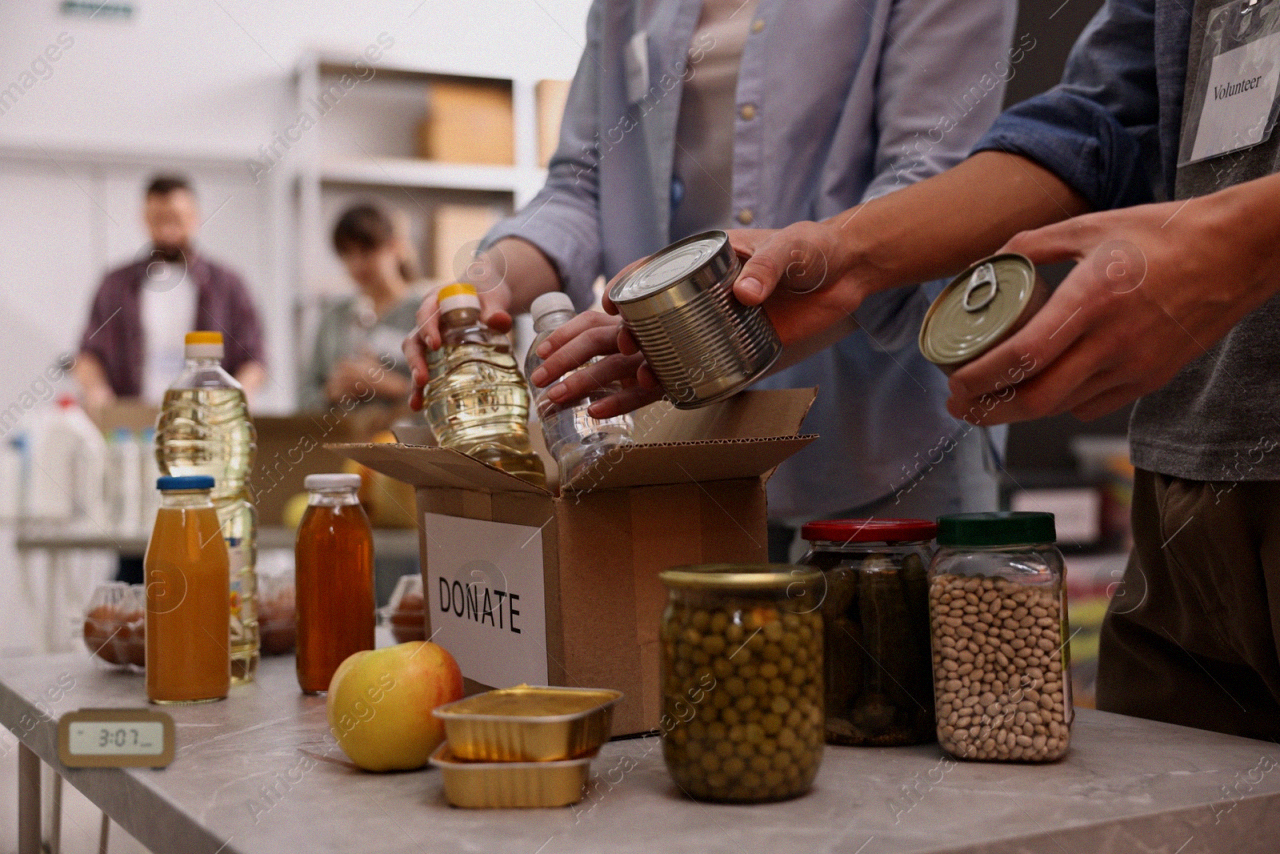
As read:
{"hour": 3, "minute": 7}
